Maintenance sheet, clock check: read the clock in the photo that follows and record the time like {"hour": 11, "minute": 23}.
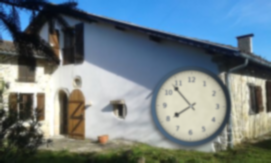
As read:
{"hour": 7, "minute": 53}
